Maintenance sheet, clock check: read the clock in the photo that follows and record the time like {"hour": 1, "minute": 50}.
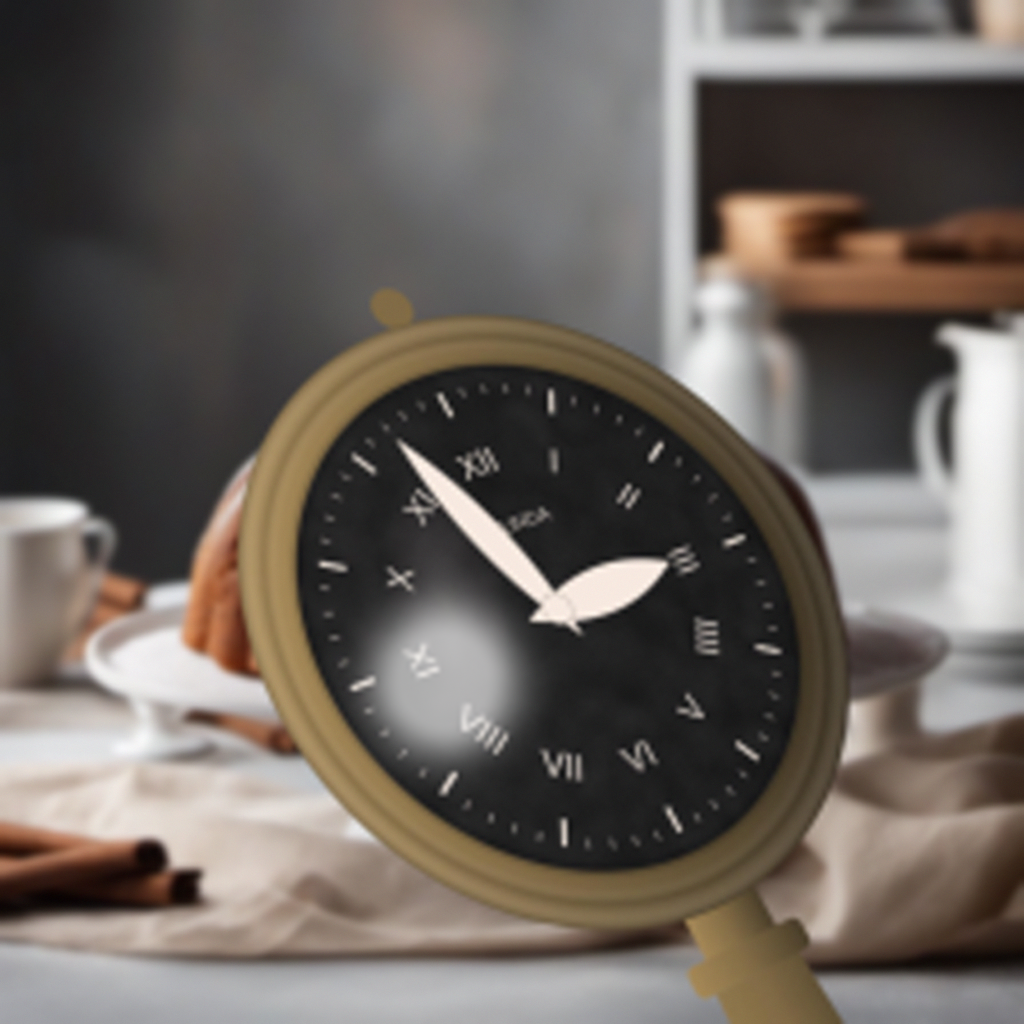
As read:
{"hour": 2, "minute": 57}
